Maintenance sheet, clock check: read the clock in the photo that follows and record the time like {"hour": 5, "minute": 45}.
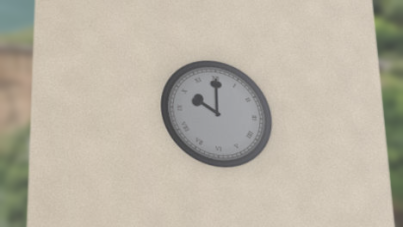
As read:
{"hour": 10, "minute": 0}
